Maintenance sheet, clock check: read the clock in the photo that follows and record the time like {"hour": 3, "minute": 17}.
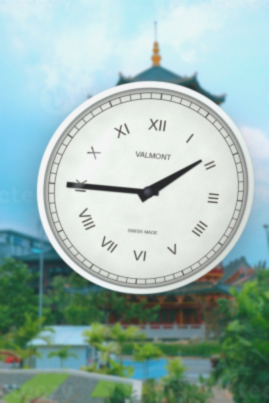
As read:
{"hour": 1, "minute": 45}
